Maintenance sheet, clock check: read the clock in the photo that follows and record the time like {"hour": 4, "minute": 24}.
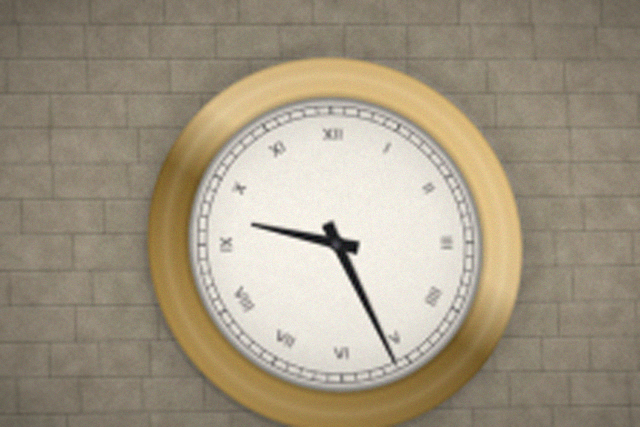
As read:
{"hour": 9, "minute": 26}
